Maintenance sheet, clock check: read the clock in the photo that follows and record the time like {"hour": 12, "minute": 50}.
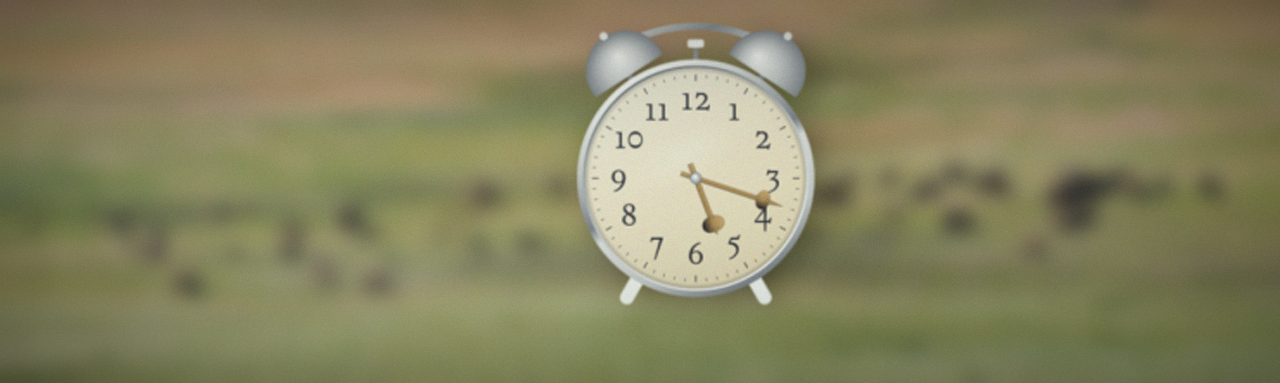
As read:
{"hour": 5, "minute": 18}
